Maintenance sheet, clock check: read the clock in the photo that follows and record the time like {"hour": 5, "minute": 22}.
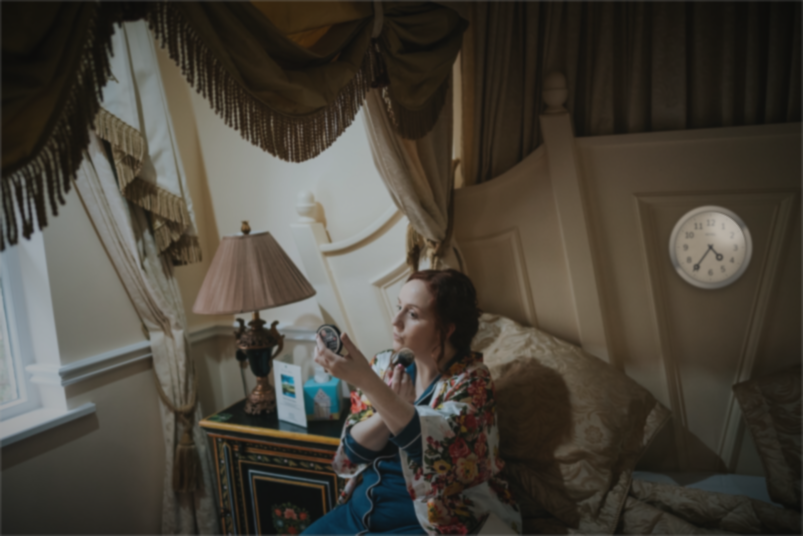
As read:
{"hour": 4, "minute": 36}
